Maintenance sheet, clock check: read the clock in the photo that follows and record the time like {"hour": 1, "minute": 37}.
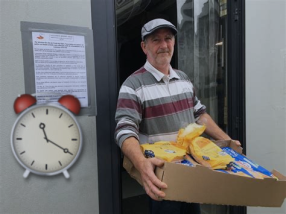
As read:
{"hour": 11, "minute": 20}
